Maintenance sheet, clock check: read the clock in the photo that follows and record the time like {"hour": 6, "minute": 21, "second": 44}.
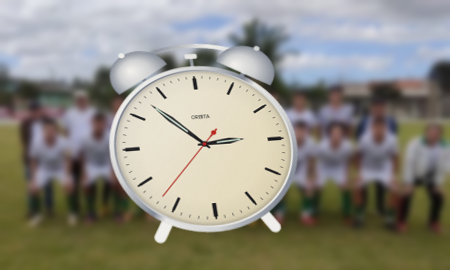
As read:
{"hour": 2, "minute": 52, "second": 37}
